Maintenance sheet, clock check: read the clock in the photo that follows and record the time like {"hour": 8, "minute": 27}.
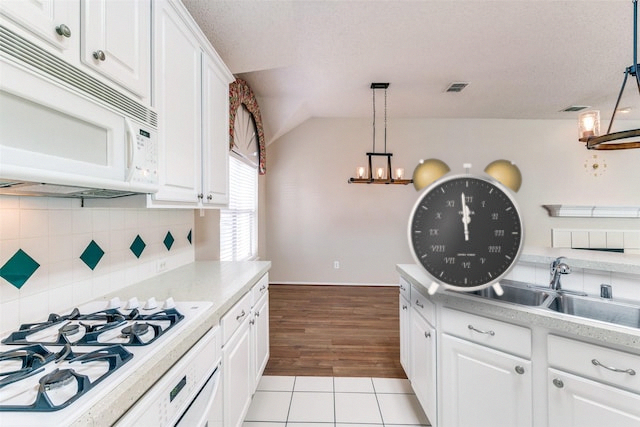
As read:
{"hour": 11, "minute": 59}
